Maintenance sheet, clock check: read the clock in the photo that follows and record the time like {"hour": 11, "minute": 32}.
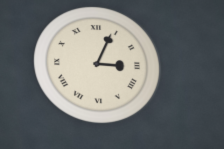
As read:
{"hour": 3, "minute": 4}
